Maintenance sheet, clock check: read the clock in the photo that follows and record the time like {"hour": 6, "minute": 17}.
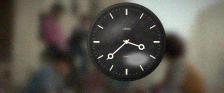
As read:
{"hour": 3, "minute": 38}
